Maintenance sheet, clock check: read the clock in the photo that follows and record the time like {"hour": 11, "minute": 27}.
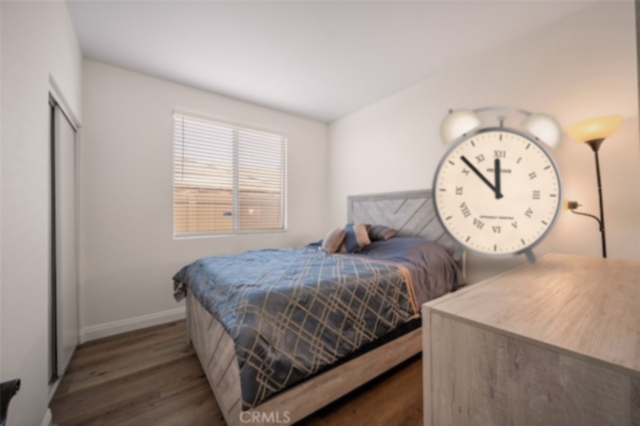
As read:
{"hour": 11, "minute": 52}
